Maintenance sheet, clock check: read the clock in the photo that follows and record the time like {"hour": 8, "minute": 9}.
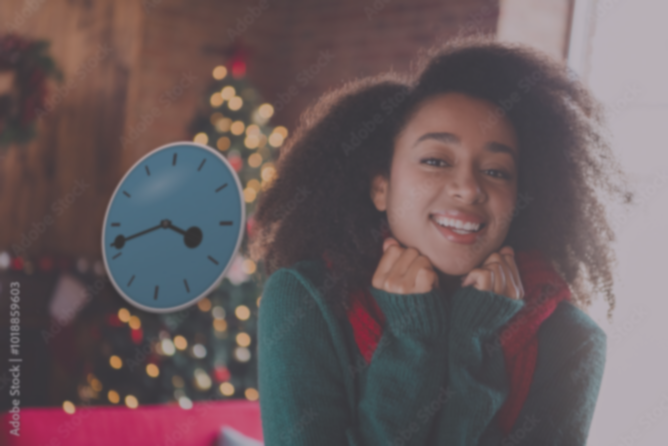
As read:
{"hour": 3, "minute": 42}
